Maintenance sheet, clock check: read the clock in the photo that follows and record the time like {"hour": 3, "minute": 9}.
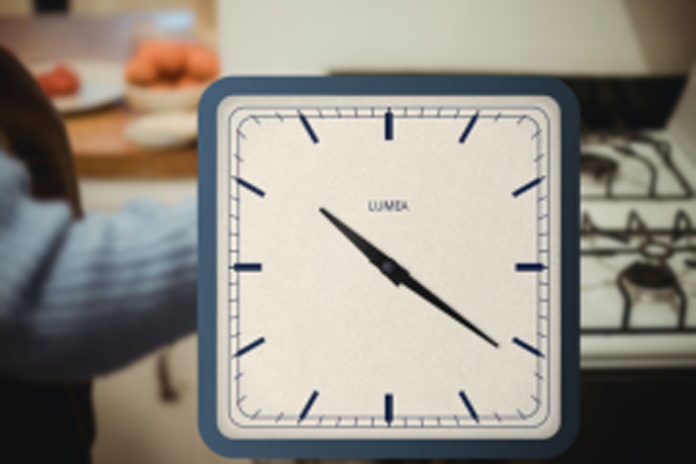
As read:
{"hour": 10, "minute": 21}
